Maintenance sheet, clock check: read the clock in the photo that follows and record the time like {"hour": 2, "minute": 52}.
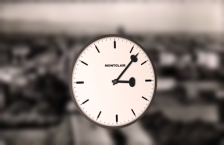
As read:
{"hour": 3, "minute": 7}
